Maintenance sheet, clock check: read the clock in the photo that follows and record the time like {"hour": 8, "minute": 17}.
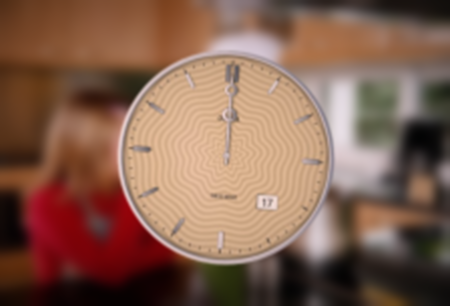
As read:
{"hour": 12, "minute": 0}
